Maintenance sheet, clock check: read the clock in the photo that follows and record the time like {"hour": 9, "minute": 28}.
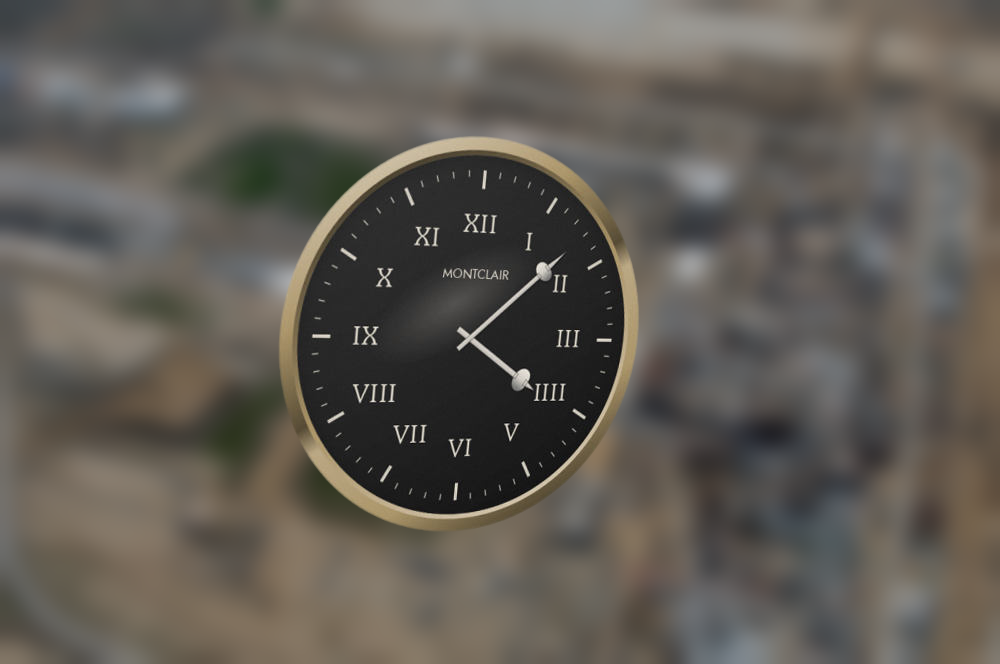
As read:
{"hour": 4, "minute": 8}
